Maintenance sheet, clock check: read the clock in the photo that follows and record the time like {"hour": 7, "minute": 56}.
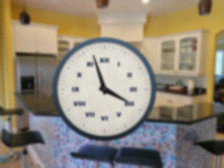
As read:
{"hour": 3, "minute": 57}
